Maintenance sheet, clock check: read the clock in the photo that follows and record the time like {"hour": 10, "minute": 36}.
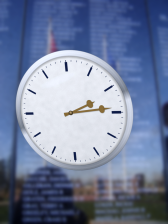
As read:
{"hour": 2, "minute": 14}
